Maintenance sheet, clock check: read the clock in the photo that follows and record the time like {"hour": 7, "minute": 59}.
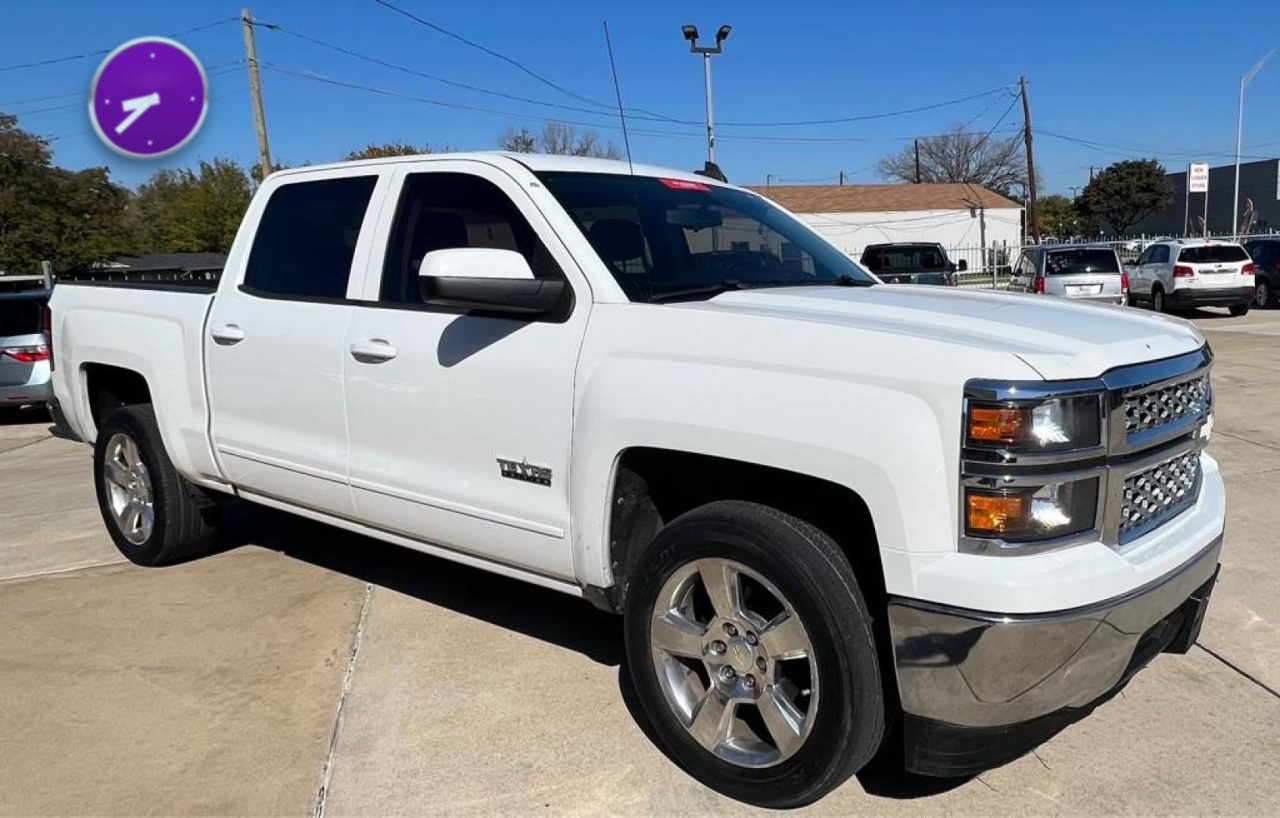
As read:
{"hour": 8, "minute": 38}
